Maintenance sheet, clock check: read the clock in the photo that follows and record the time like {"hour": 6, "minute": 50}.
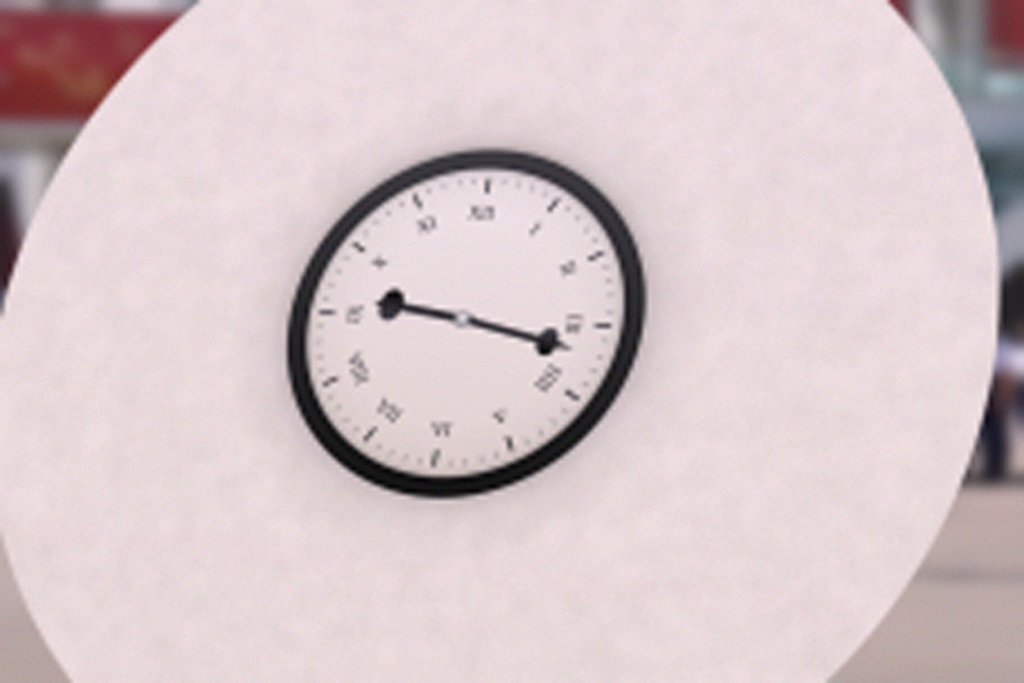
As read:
{"hour": 9, "minute": 17}
